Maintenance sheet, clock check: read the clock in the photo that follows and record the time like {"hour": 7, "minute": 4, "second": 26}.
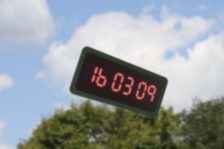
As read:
{"hour": 16, "minute": 3, "second": 9}
